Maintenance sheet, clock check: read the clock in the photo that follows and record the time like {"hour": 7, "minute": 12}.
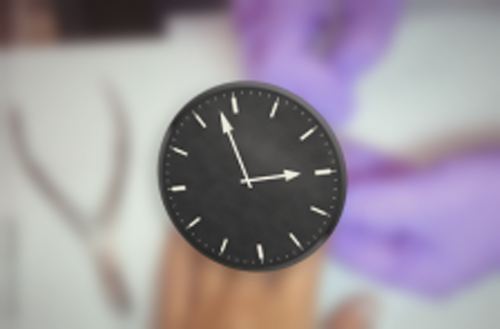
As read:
{"hour": 2, "minute": 58}
